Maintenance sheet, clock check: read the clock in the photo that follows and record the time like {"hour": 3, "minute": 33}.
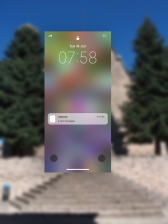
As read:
{"hour": 7, "minute": 58}
